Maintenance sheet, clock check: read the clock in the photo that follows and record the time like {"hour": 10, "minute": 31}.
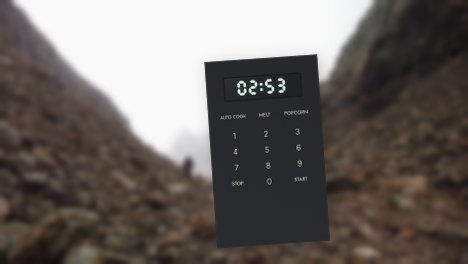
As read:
{"hour": 2, "minute": 53}
